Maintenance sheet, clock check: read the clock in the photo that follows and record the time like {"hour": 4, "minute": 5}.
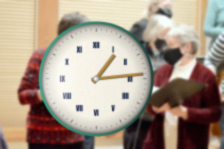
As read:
{"hour": 1, "minute": 14}
